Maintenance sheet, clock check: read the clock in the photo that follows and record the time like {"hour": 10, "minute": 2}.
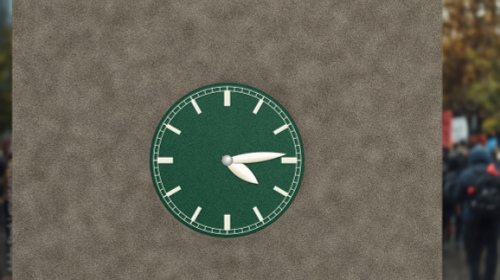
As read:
{"hour": 4, "minute": 14}
